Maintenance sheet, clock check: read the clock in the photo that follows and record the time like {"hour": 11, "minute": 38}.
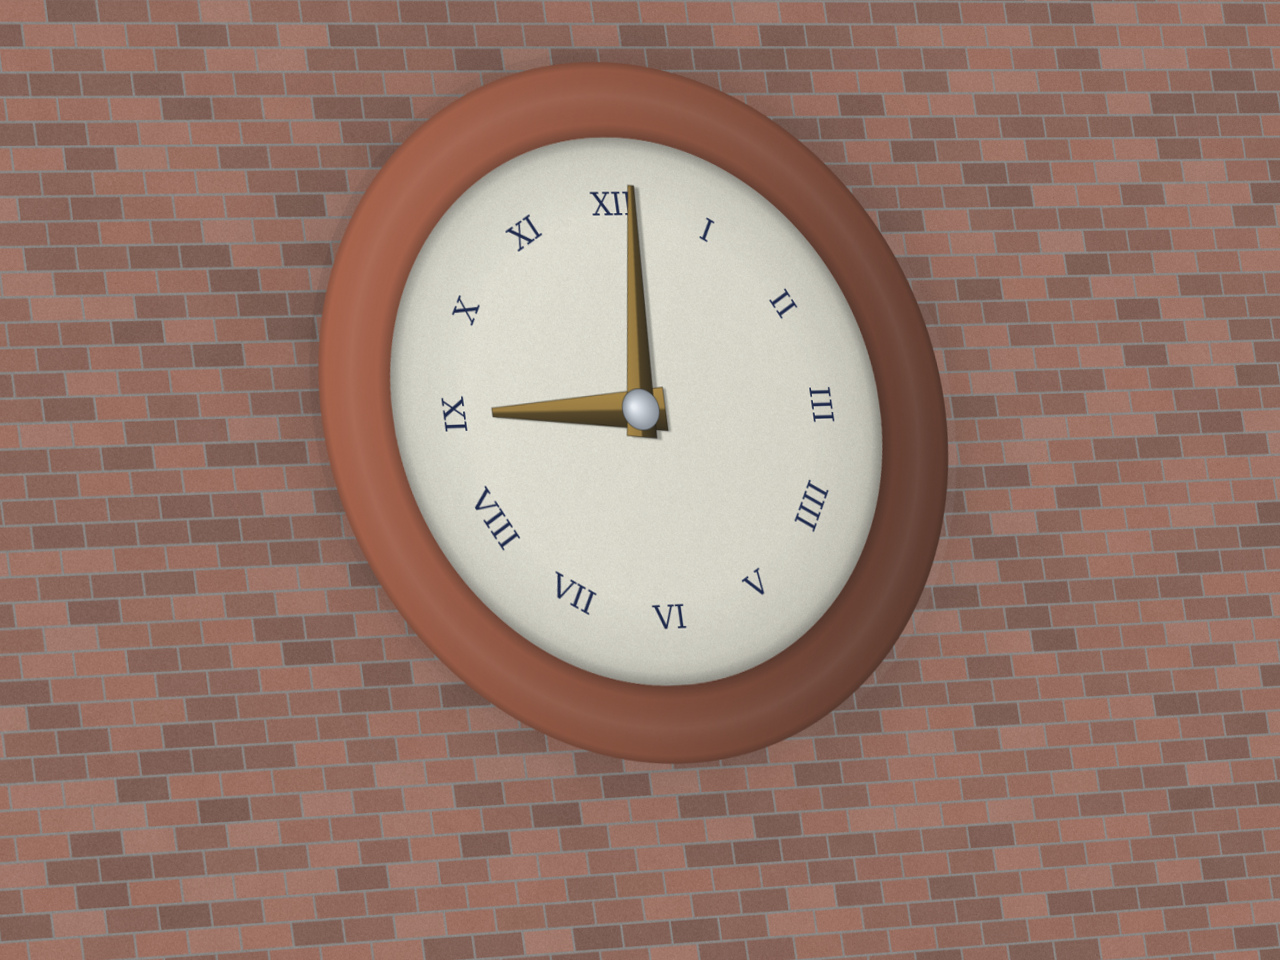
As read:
{"hour": 9, "minute": 1}
